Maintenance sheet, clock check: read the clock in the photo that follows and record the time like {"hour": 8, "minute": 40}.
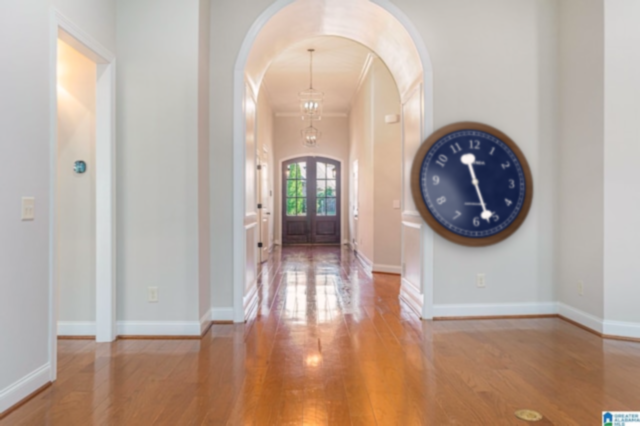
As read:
{"hour": 11, "minute": 27}
